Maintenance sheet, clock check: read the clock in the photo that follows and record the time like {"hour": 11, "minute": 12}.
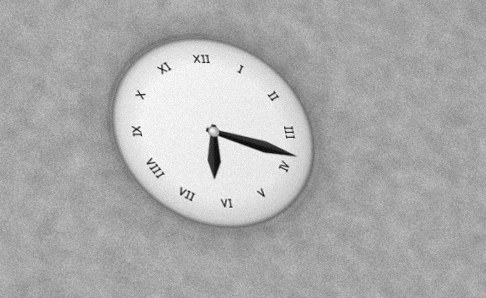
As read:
{"hour": 6, "minute": 18}
